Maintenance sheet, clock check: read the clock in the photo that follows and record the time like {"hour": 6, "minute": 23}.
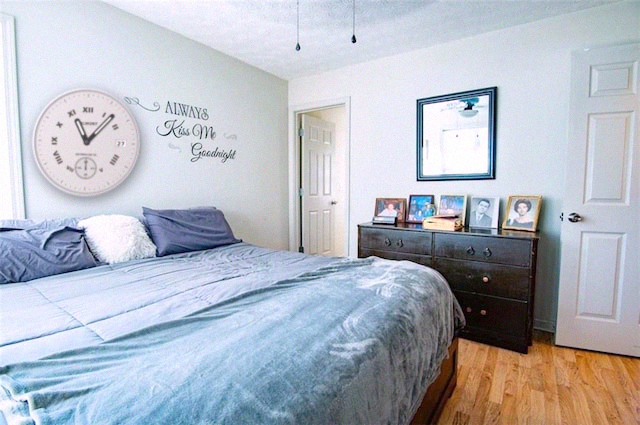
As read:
{"hour": 11, "minute": 7}
